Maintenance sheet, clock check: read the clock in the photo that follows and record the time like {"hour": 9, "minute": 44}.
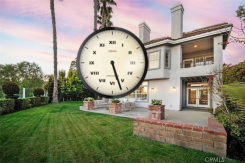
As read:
{"hour": 5, "minute": 27}
